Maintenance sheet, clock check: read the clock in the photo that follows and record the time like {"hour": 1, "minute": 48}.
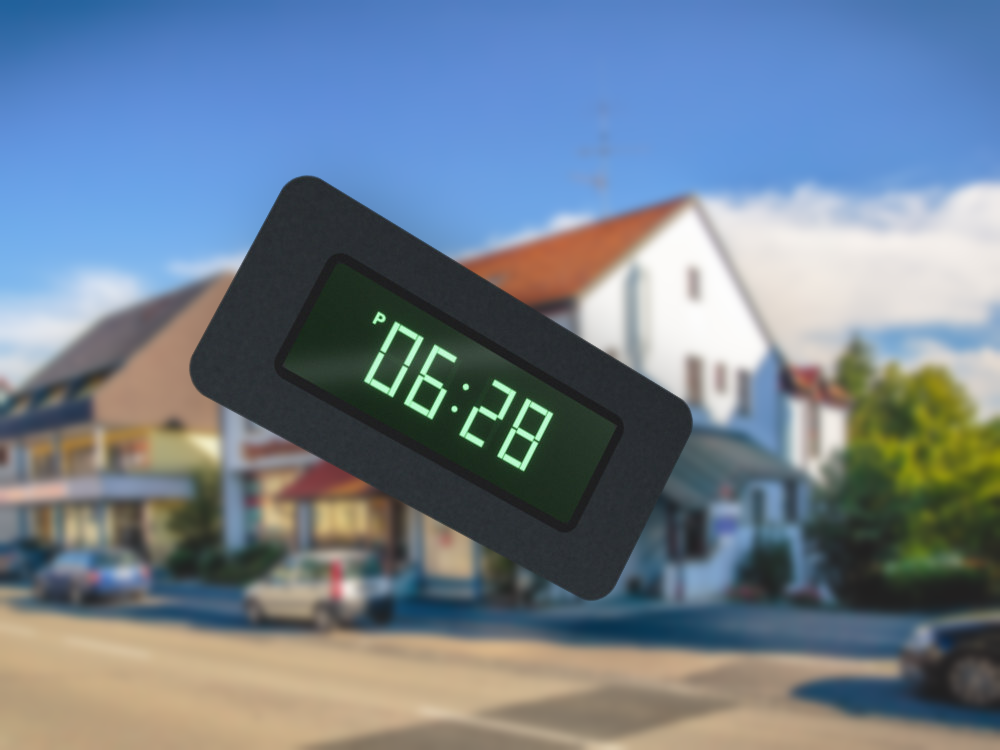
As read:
{"hour": 6, "minute": 28}
